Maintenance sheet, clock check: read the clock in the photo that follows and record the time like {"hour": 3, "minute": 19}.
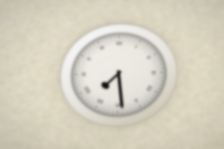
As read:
{"hour": 7, "minute": 29}
